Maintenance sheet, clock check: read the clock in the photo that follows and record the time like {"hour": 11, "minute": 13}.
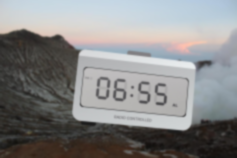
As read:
{"hour": 6, "minute": 55}
